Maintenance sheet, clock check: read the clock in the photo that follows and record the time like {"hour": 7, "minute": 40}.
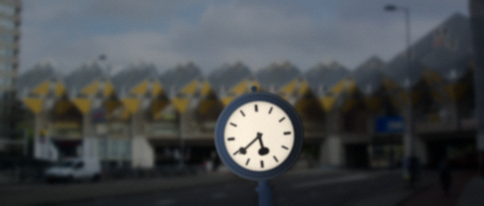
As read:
{"hour": 5, "minute": 39}
